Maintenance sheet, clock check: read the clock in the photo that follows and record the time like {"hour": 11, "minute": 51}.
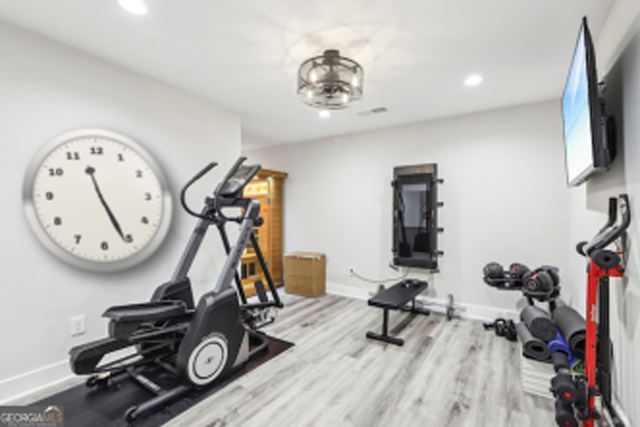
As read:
{"hour": 11, "minute": 26}
